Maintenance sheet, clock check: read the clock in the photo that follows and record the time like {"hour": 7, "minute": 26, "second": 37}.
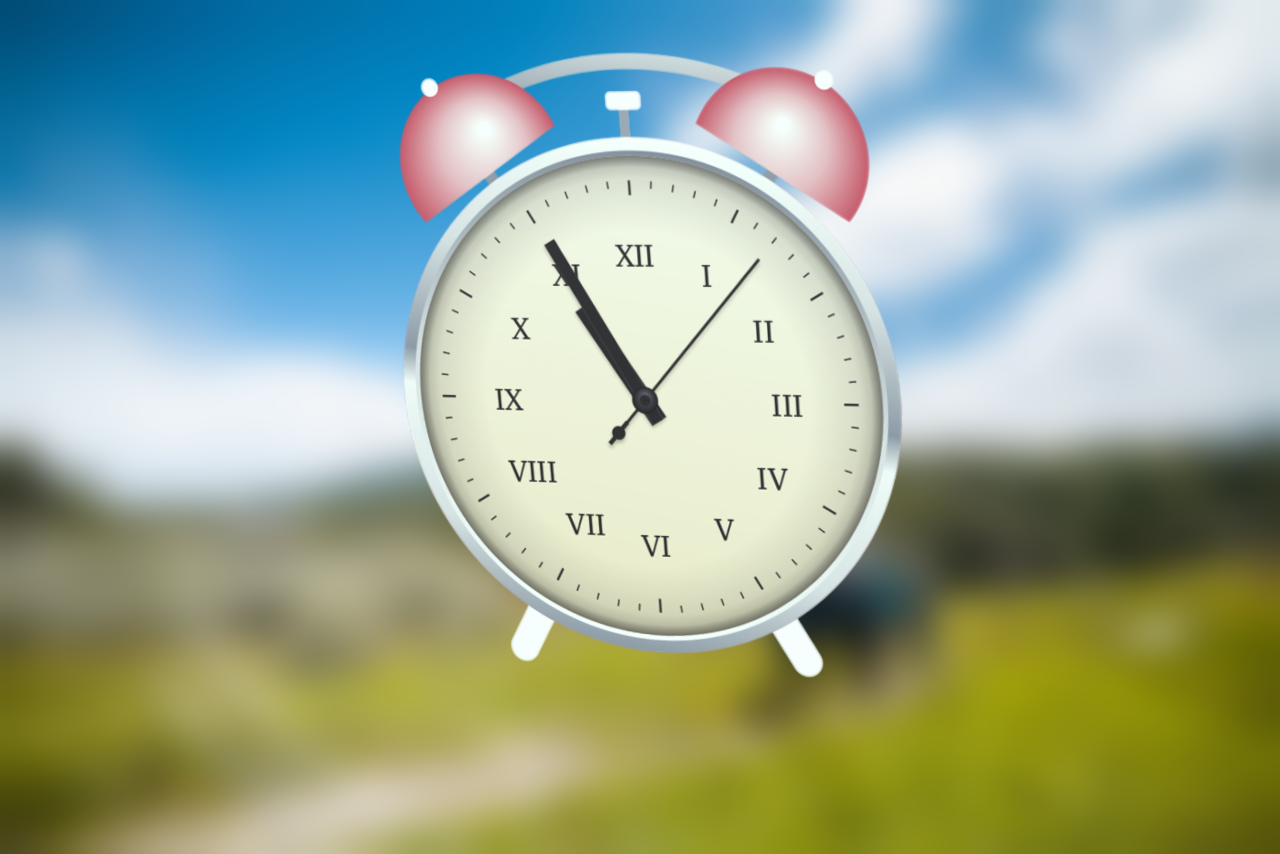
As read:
{"hour": 10, "minute": 55, "second": 7}
